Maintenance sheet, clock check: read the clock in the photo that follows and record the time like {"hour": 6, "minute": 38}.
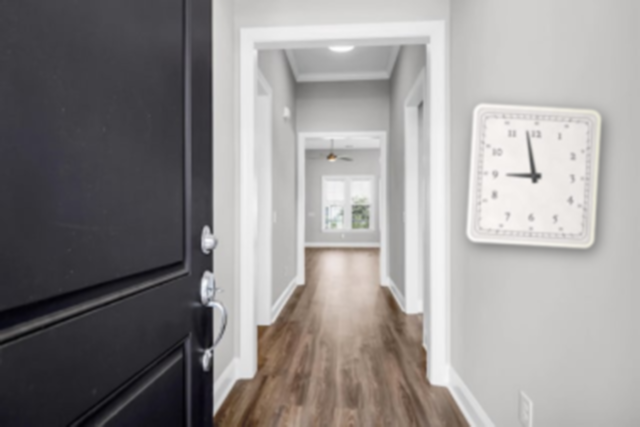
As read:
{"hour": 8, "minute": 58}
